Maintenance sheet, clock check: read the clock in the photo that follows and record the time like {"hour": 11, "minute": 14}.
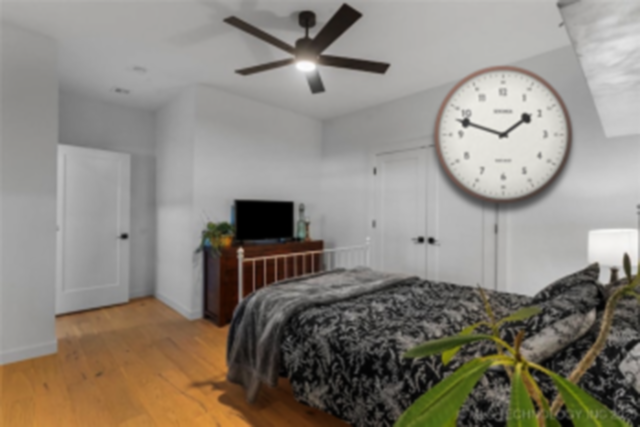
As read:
{"hour": 1, "minute": 48}
